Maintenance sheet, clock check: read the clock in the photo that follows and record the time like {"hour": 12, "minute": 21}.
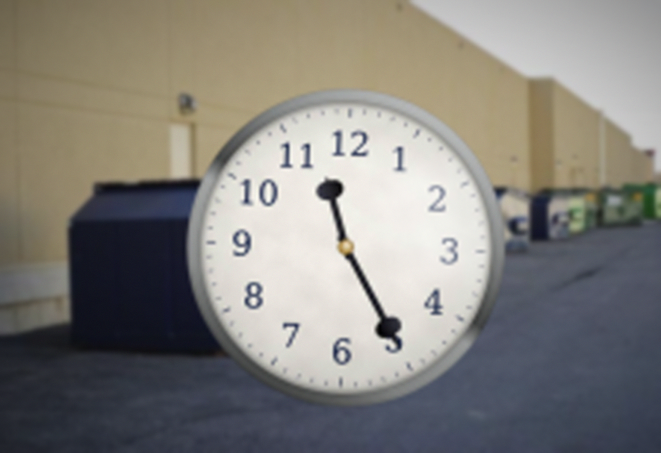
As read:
{"hour": 11, "minute": 25}
